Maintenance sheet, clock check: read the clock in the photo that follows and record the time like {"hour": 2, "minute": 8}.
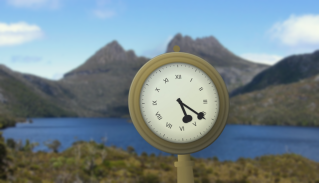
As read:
{"hour": 5, "minute": 21}
